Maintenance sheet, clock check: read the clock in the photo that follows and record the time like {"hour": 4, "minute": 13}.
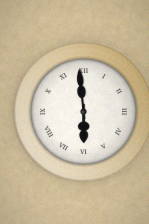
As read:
{"hour": 5, "minute": 59}
